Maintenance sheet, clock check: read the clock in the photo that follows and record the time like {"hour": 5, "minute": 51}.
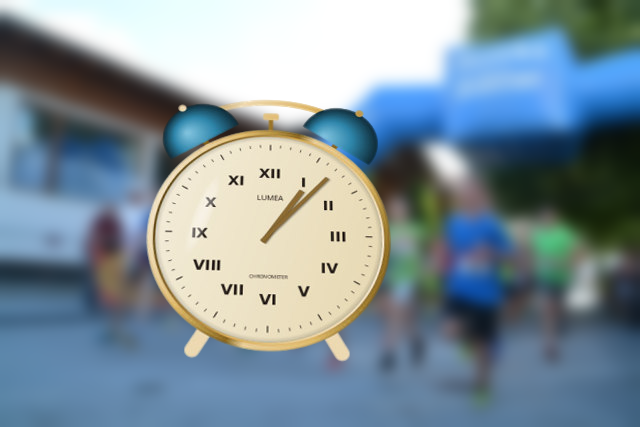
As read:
{"hour": 1, "minute": 7}
